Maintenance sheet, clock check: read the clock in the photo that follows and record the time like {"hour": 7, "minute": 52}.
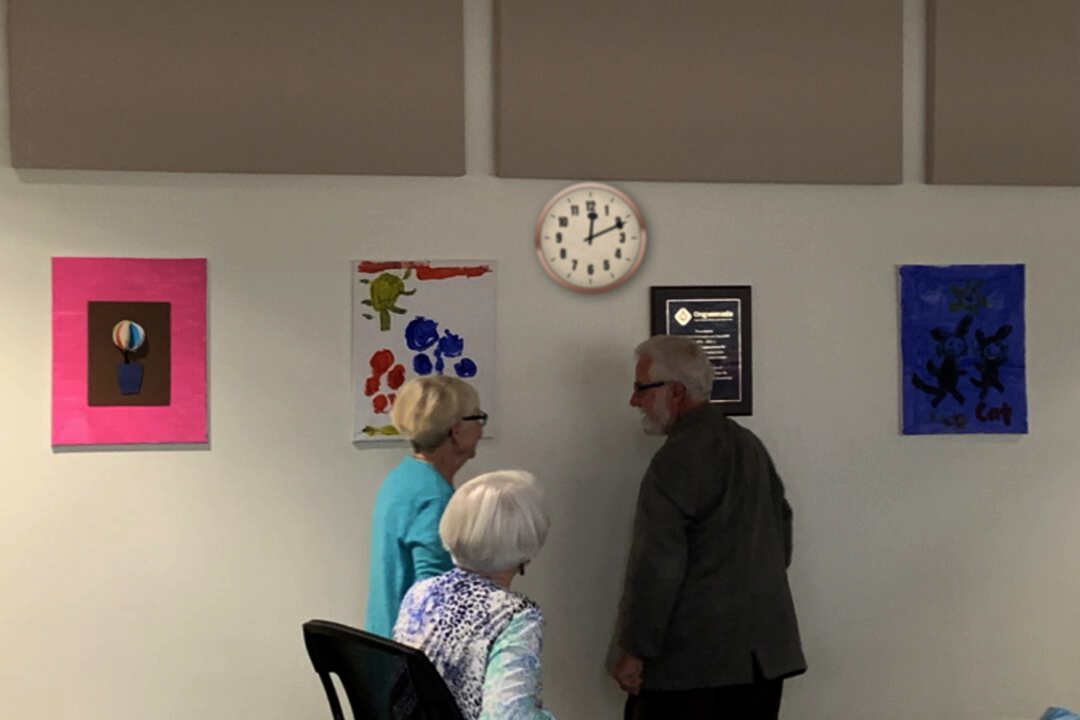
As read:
{"hour": 12, "minute": 11}
